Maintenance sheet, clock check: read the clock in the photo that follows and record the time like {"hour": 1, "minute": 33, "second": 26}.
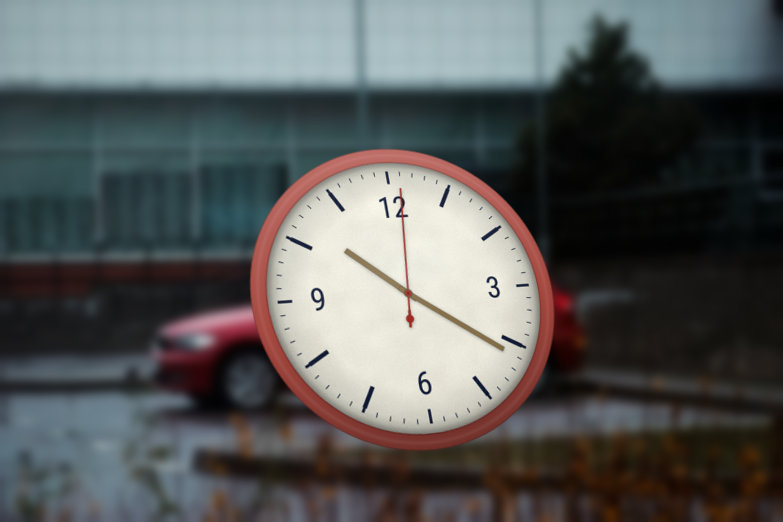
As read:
{"hour": 10, "minute": 21, "second": 1}
